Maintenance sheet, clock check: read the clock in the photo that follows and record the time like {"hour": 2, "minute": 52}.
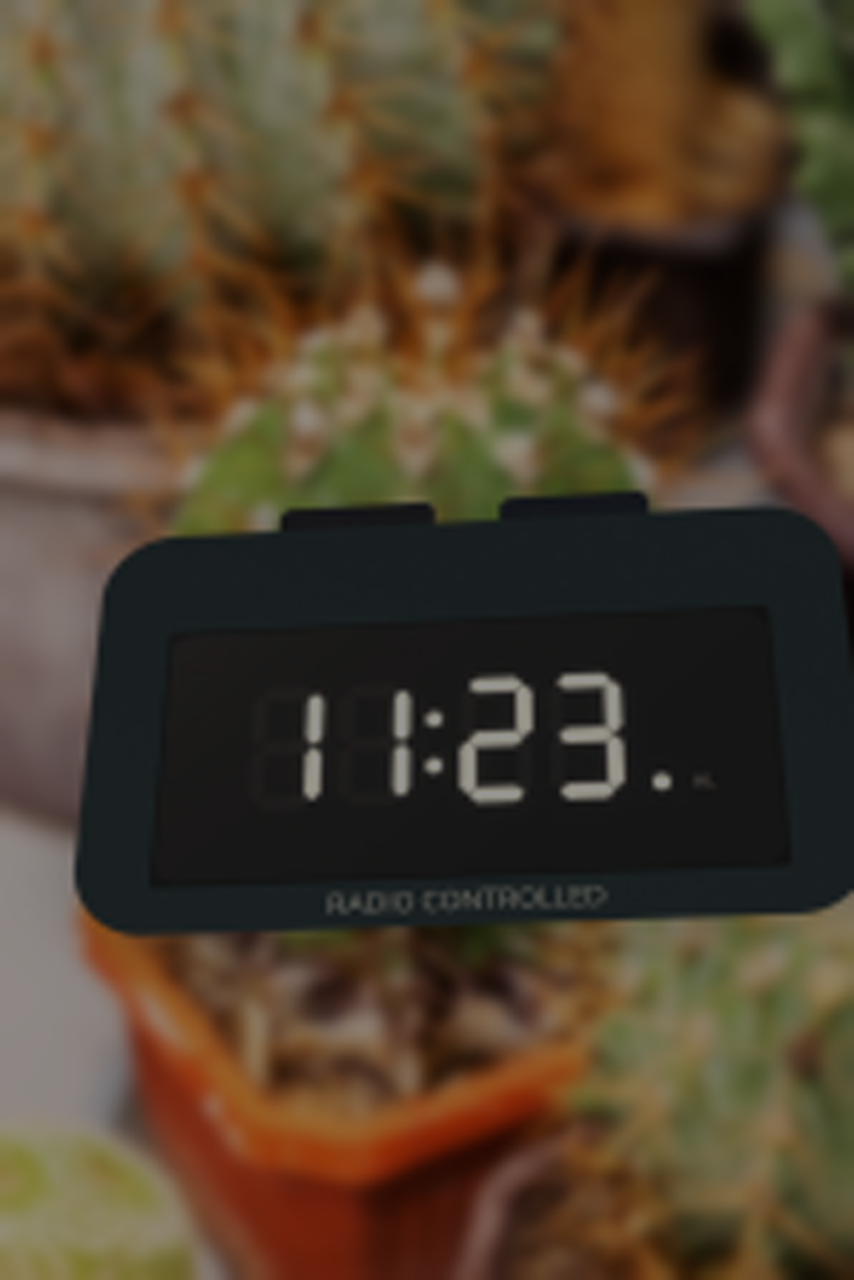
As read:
{"hour": 11, "minute": 23}
